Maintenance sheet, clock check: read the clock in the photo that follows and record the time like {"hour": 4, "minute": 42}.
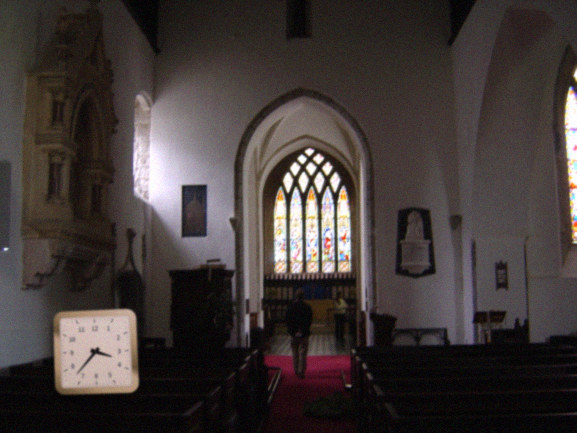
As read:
{"hour": 3, "minute": 37}
